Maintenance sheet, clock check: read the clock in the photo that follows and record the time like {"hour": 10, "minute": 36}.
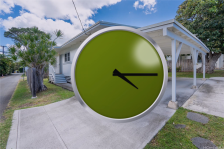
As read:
{"hour": 4, "minute": 15}
